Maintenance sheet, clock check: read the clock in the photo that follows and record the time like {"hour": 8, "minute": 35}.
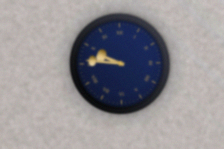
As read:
{"hour": 9, "minute": 46}
